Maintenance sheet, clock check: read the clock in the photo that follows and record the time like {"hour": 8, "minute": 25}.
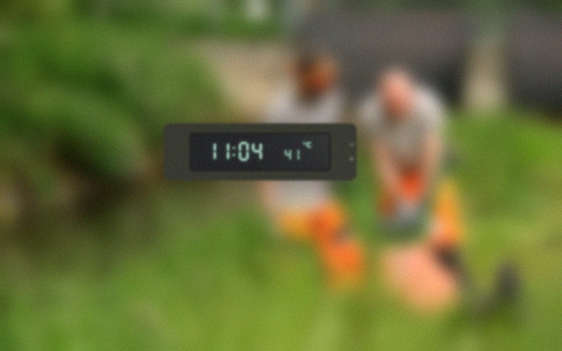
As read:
{"hour": 11, "minute": 4}
